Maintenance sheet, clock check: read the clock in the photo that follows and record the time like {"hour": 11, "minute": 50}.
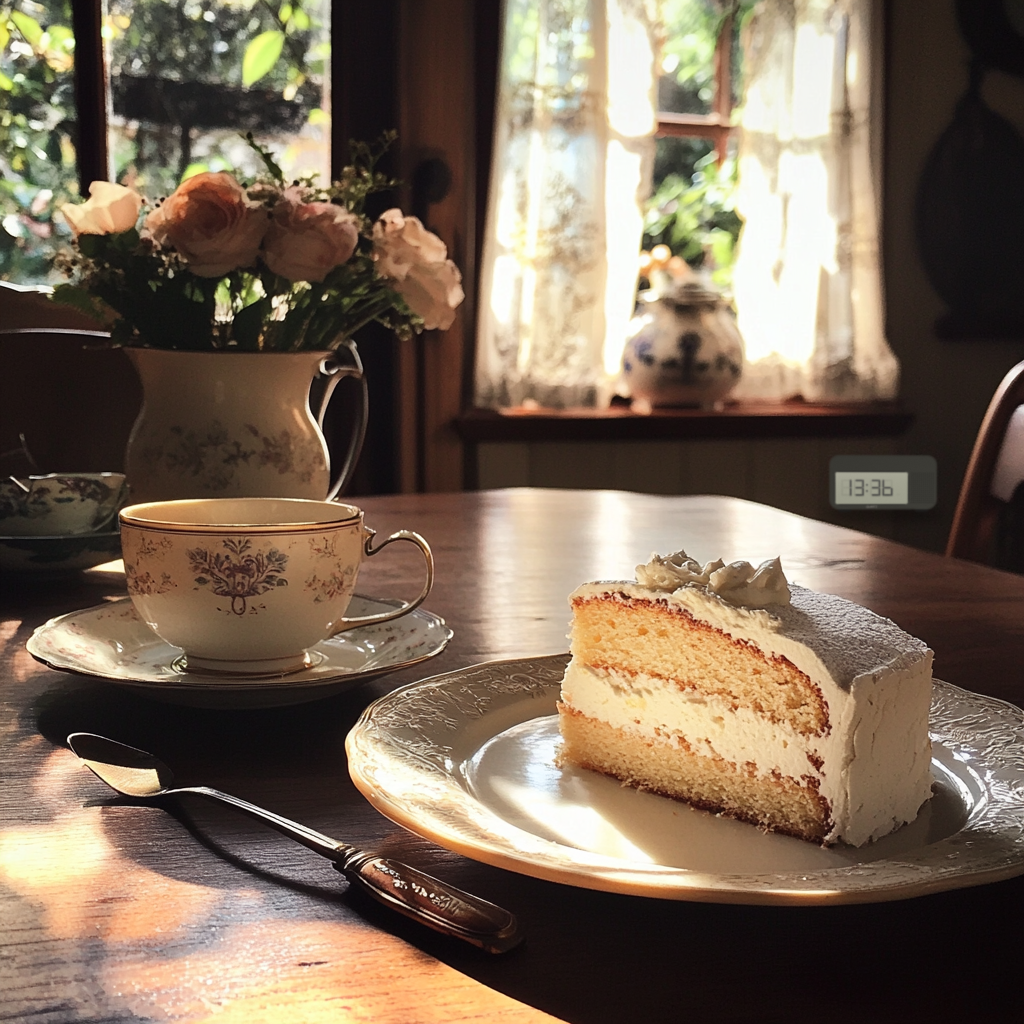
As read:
{"hour": 13, "minute": 36}
